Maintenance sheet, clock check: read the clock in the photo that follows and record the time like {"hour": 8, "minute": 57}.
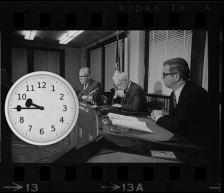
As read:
{"hour": 9, "minute": 45}
